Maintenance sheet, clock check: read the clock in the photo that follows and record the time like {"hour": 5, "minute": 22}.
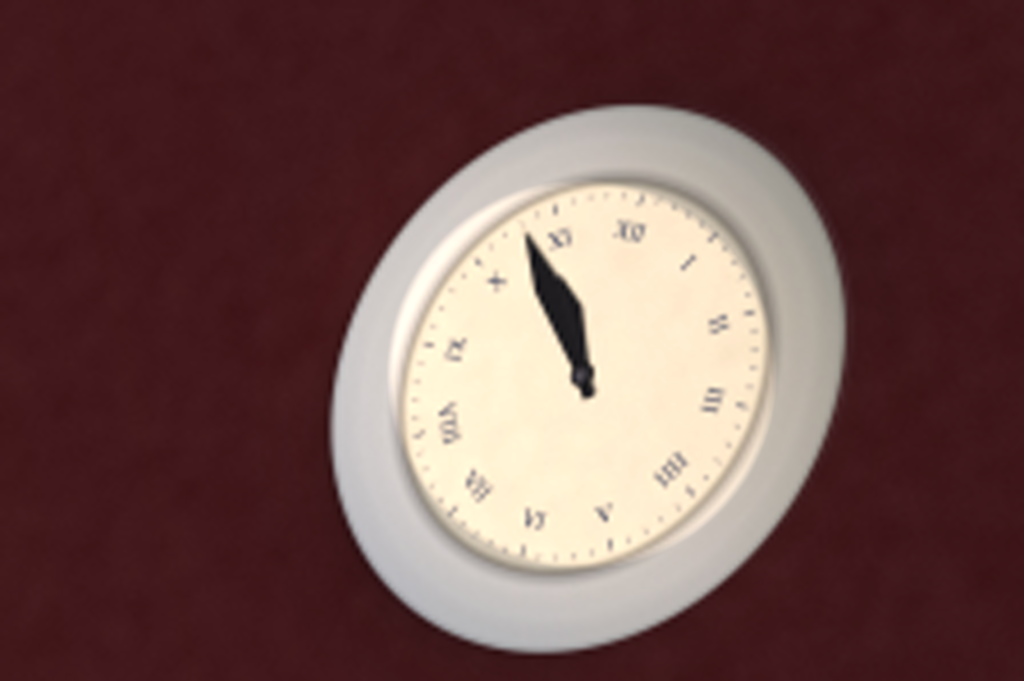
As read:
{"hour": 10, "minute": 53}
